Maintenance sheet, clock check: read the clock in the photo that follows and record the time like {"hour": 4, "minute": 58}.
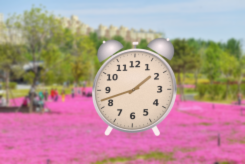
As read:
{"hour": 1, "minute": 42}
